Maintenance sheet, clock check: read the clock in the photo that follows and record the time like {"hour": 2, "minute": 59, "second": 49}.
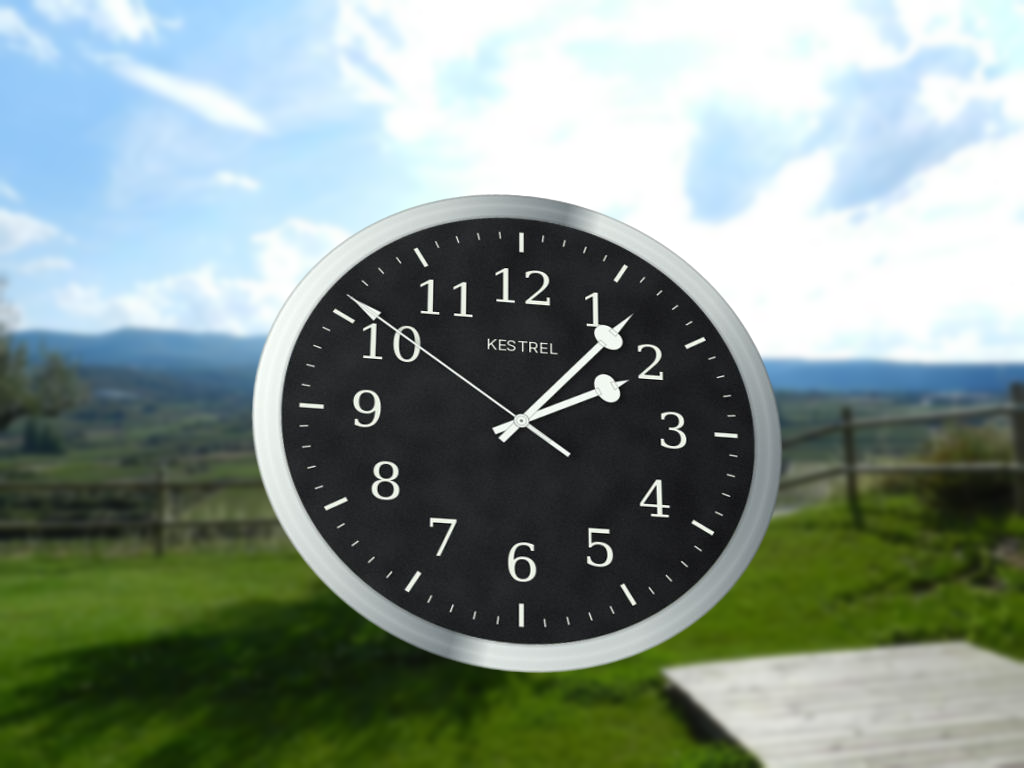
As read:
{"hour": 2, "minute": 6, "second": 51}
